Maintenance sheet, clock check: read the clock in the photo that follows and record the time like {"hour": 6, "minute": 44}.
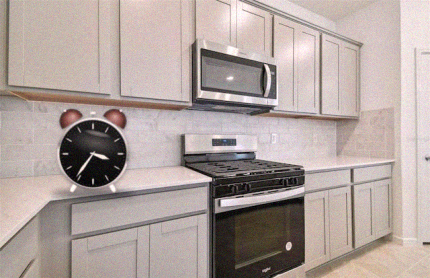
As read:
{"hour": 3, "minute": 36}
